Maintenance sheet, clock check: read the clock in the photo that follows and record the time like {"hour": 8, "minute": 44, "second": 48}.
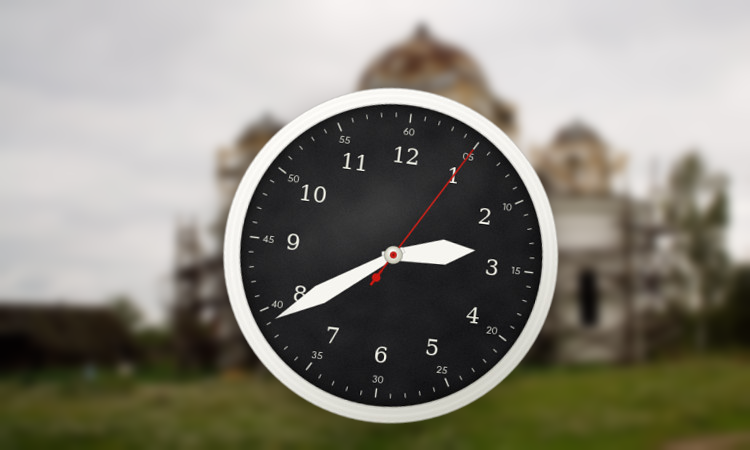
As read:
{"hour": 2, "minute": 39, "second": 5}
